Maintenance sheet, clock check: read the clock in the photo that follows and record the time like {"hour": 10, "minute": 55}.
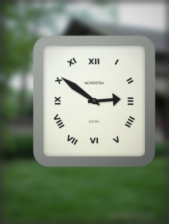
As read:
{"hour": 2, "minute": 51}
